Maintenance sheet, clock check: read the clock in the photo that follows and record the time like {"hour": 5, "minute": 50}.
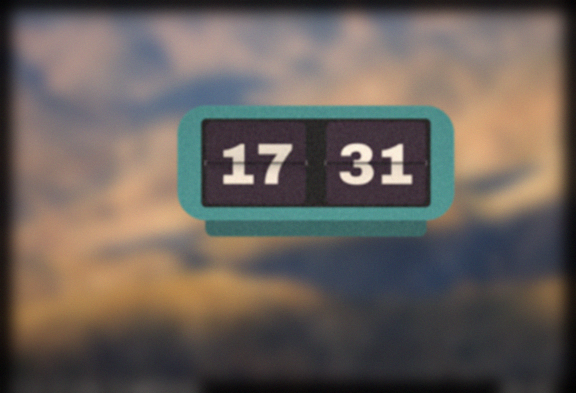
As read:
{"hour": 17, "minute": 31}
